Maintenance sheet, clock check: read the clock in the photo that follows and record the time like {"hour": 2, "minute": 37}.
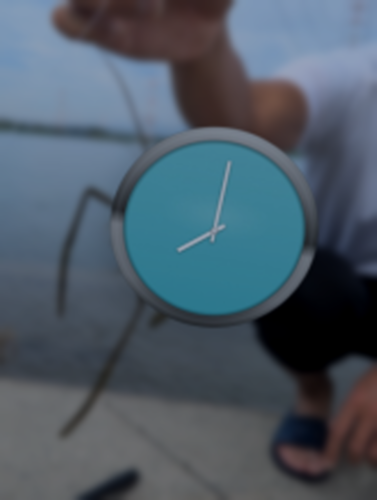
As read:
{"hour": 8, "minute": 2}
